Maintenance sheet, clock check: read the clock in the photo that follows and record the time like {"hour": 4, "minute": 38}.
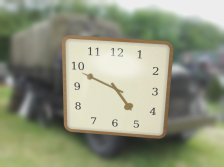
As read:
{"hour": 4, "minute": 49}
